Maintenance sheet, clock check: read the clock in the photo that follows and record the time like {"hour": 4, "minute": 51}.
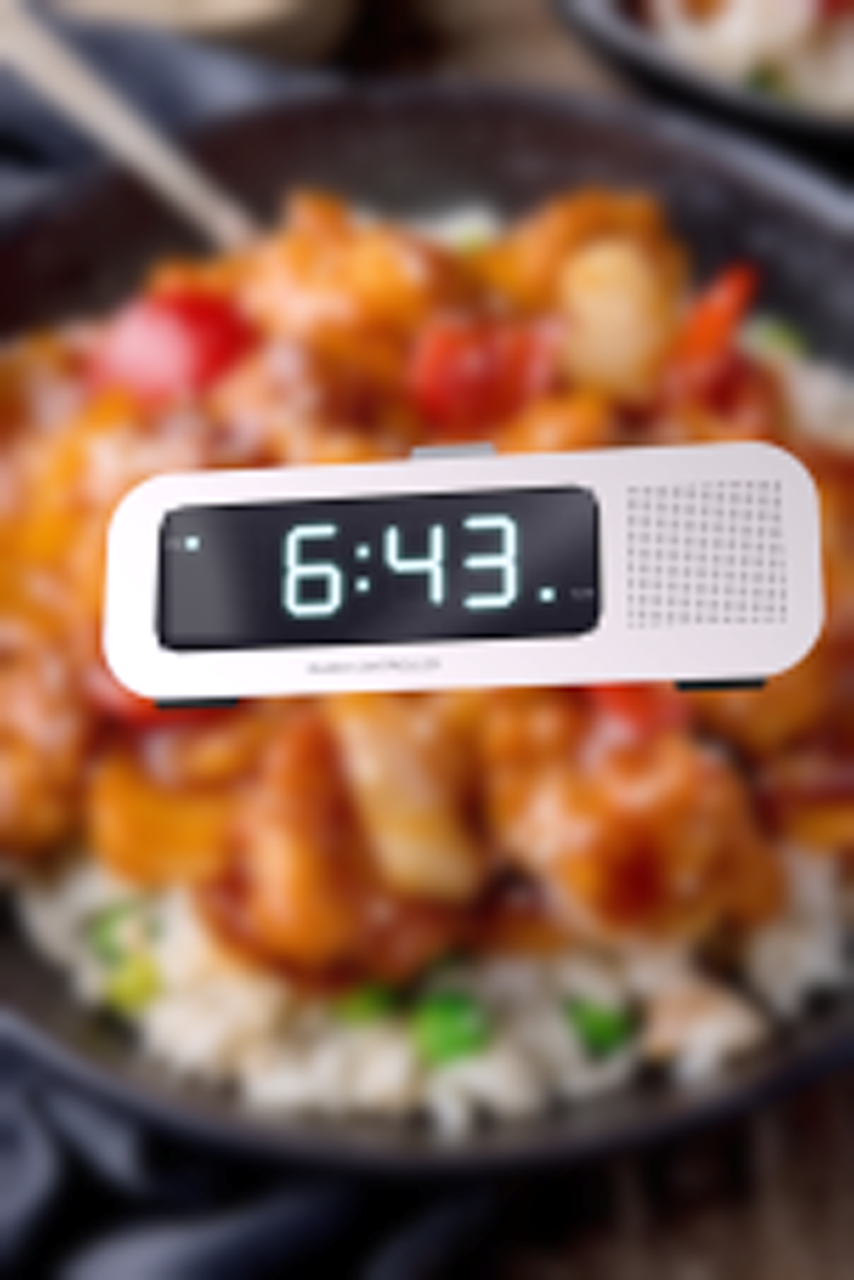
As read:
{"hour": 6, "minute": 43}
